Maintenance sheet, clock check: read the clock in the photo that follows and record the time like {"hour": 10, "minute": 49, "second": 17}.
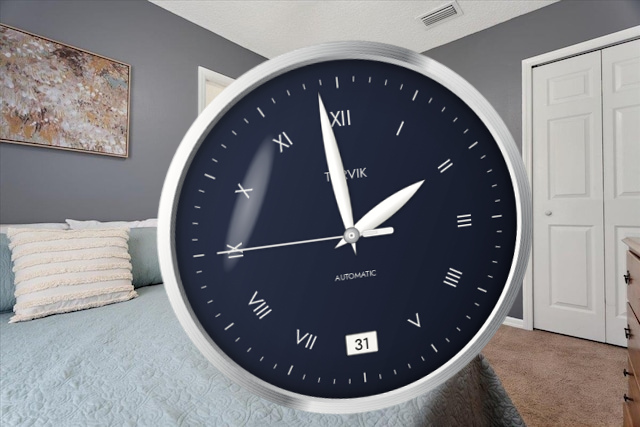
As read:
{"hour": 1, "minute": 58, "second": 45}
